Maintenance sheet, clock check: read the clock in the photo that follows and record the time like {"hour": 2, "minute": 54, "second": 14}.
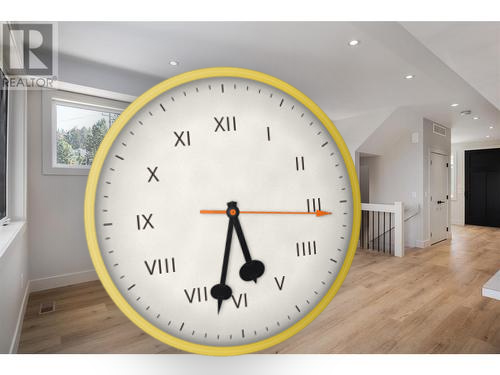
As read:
{"hour": 5, "minute": 32, "second": 16}
